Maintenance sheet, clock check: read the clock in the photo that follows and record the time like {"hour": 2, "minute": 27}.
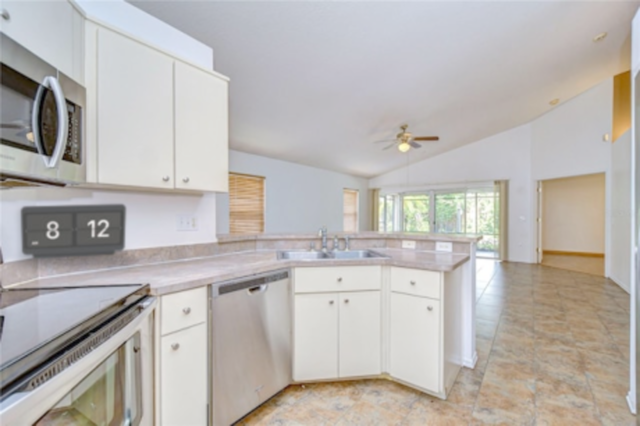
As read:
{"hour": 8, "minute": 12}
